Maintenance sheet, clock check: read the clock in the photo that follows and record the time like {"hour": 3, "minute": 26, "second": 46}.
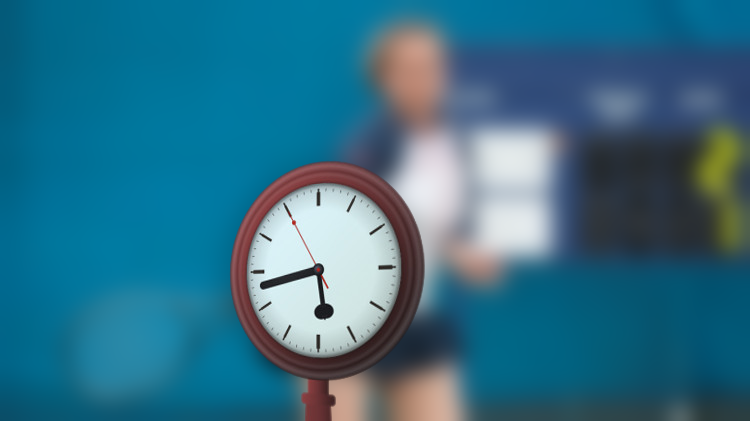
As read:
{"hour": 5, "minute": 42, "second": 55}
